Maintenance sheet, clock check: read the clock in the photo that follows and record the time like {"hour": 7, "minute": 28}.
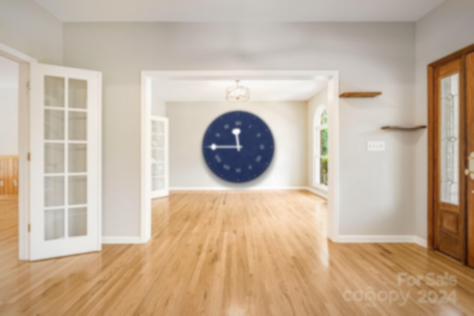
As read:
{"hour": 11, "minute": 45}
